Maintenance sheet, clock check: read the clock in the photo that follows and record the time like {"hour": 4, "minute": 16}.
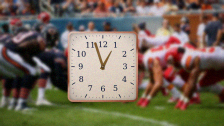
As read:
{"hour": 12, "minute": 57}
